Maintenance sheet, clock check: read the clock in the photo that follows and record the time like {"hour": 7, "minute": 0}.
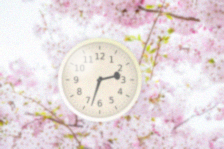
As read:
{"hour": 2, "minute": 33}
